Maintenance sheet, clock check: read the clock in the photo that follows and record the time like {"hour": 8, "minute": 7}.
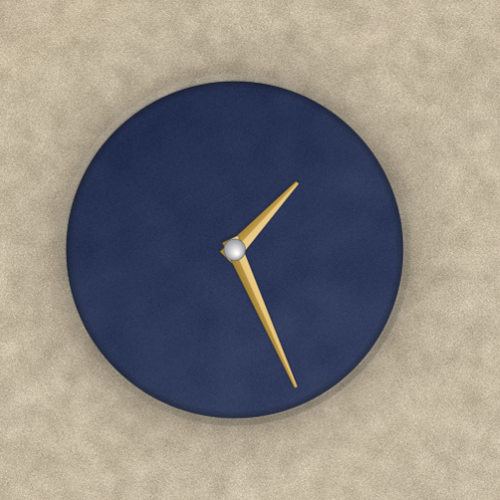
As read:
{"hour": 1, "minute": 26}
